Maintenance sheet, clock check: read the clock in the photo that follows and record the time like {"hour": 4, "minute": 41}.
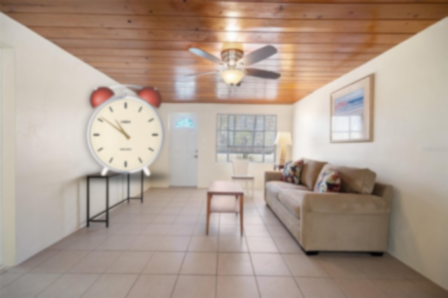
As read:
{"hour": 10, "minute": 51}
